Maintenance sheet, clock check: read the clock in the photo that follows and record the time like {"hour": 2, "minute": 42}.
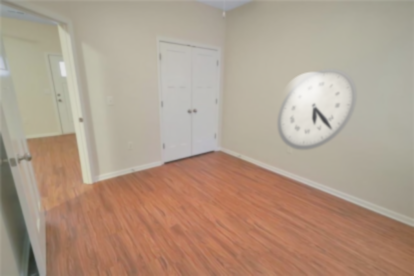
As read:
{"hour": 5, "minute": 22}
